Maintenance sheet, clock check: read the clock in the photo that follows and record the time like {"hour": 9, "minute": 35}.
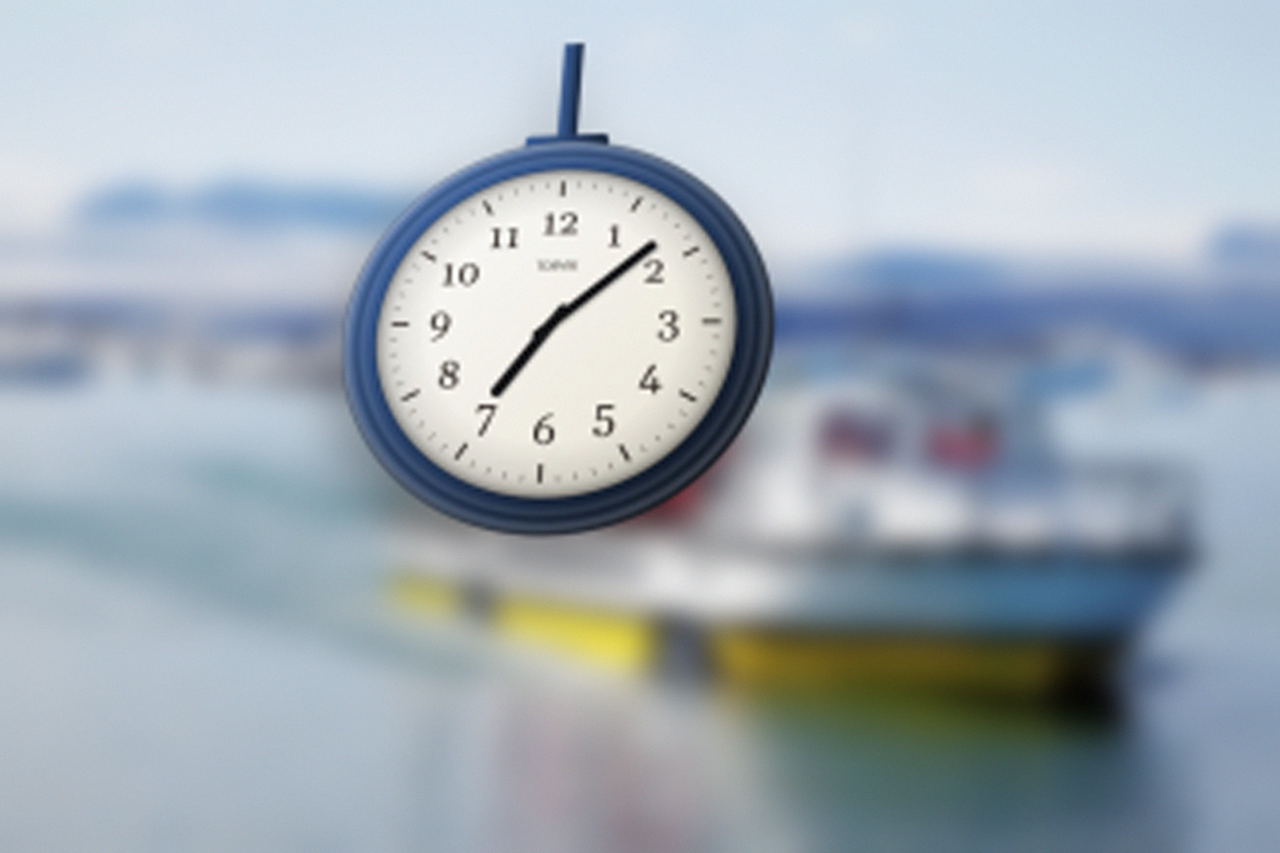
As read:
{"hour": 7, "minute": 8}
